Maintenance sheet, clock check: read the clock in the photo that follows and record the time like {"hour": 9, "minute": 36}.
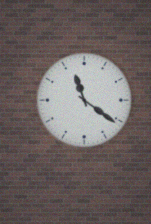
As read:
{"hour": 11, "minute": 21}
